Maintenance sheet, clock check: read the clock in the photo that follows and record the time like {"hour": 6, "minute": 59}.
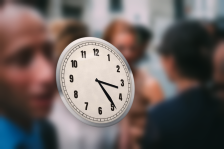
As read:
{"hour": 3, "minute": 24}
